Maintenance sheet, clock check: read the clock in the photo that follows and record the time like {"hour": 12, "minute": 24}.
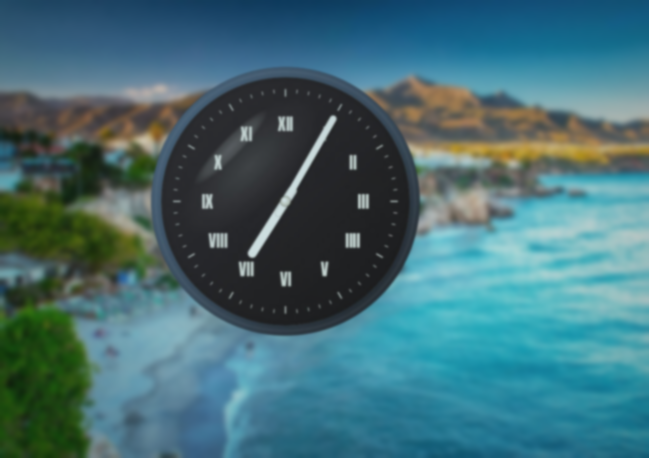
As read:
{"hour": 7, "minute": 5}
